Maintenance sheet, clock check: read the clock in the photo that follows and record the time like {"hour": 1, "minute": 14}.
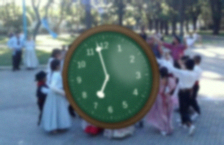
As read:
{"hour": 6, "minute": 58}
